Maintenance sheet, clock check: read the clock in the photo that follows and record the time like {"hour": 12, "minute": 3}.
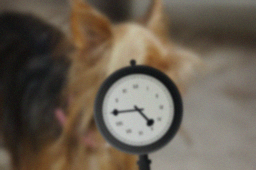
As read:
{"hour": 4, "minute": 45}
